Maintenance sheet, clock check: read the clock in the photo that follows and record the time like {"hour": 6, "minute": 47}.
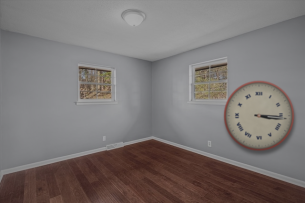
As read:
{"hour": 3, "minute": 16}
